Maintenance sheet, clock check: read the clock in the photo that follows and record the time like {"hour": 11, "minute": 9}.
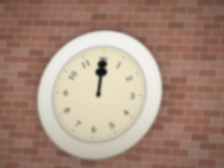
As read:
{"hour": 12, "minute": 0}
